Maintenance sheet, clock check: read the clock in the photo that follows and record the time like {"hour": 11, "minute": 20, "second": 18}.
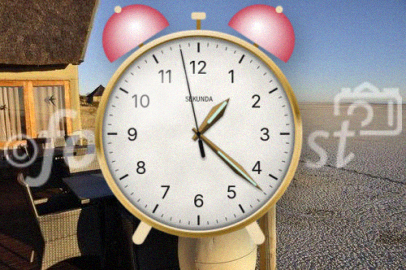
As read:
{"hour": 1, "minute": 21, "second": 58}
